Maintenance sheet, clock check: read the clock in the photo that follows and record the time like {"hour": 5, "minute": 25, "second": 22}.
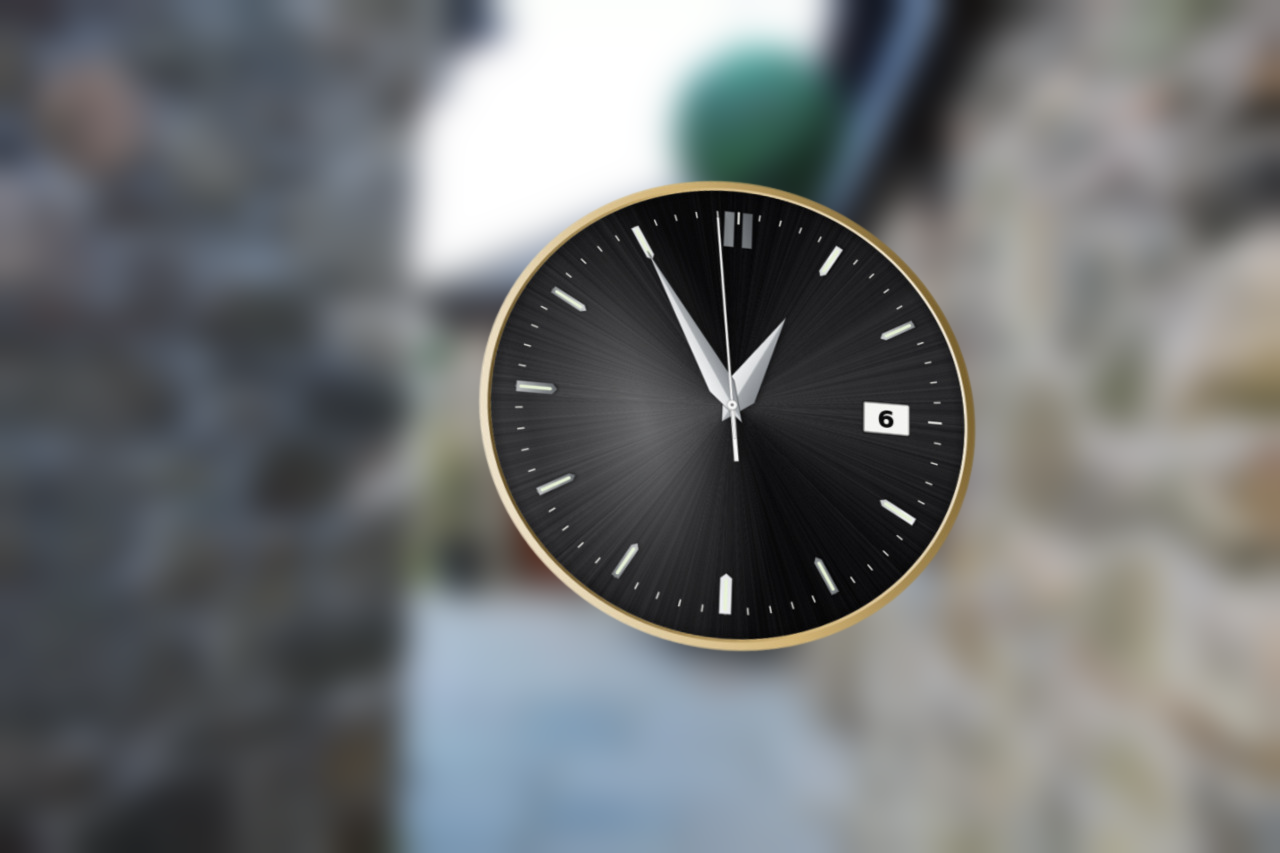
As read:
{"hour": 12, "minute": 54, "second": 59}
